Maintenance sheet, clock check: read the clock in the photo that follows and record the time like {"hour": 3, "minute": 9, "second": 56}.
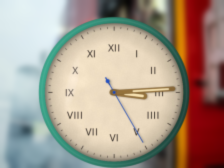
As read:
{"hour": 3, "minute": 14, "second": 25}
